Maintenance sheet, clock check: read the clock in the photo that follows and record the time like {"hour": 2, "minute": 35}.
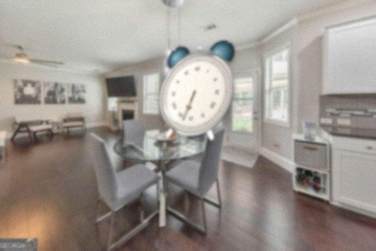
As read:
{"hour": 6, "minute": 33}
